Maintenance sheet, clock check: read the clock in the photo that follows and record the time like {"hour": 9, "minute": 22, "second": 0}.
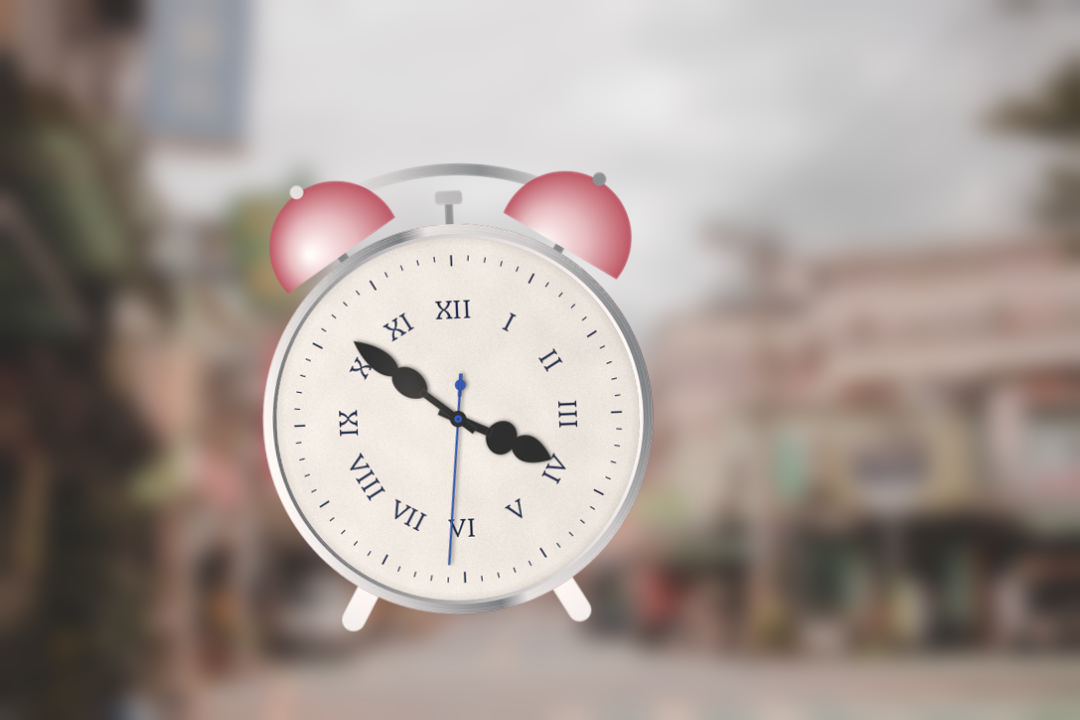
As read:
{"hour": 3, "minute": 51, "second": 31}
